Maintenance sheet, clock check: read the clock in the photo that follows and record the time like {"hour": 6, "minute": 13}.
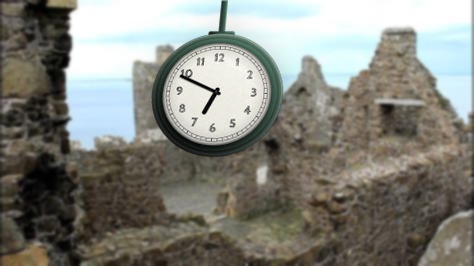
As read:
{"hour": 6, "minute": 49}
